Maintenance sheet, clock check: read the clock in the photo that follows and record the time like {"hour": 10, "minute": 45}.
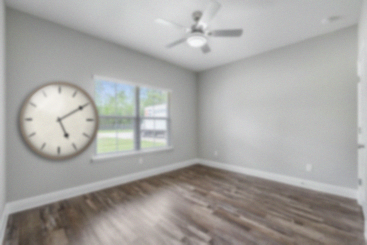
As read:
{"hour": 5, "minute": 10}
